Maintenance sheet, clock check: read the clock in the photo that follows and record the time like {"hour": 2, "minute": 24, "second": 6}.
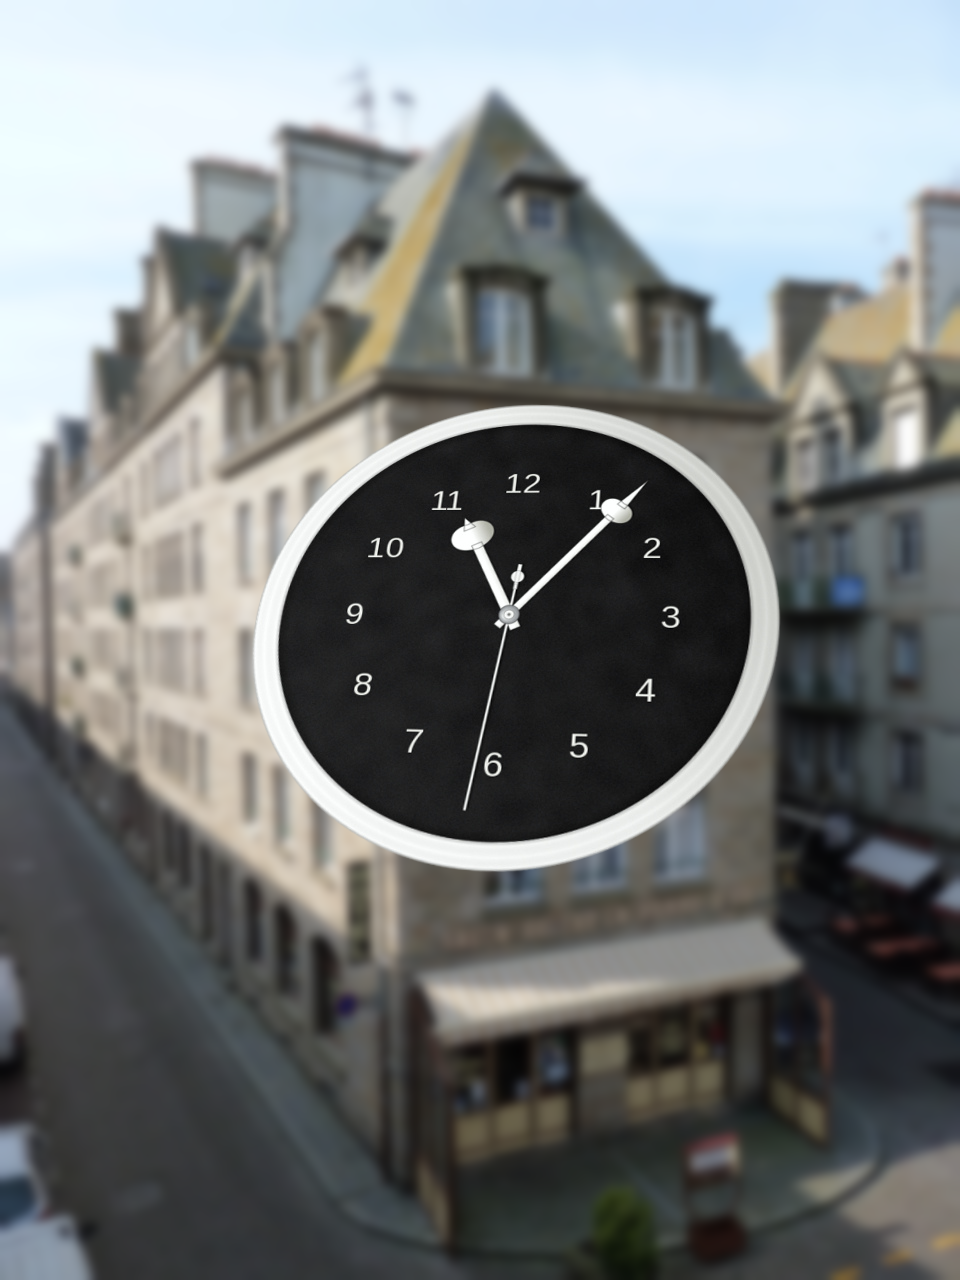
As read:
{"hour": 11, "minute": 6, "second": 31}
